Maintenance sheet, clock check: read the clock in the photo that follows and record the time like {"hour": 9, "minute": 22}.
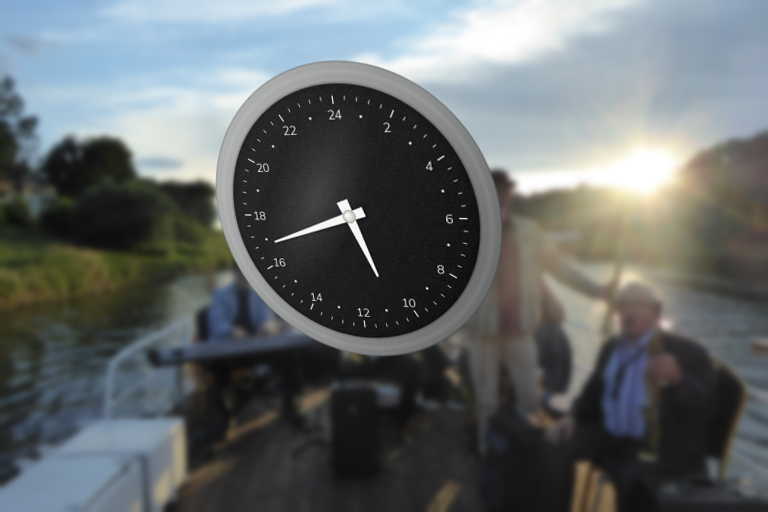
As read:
{"hour": 10, "minute": 42}
